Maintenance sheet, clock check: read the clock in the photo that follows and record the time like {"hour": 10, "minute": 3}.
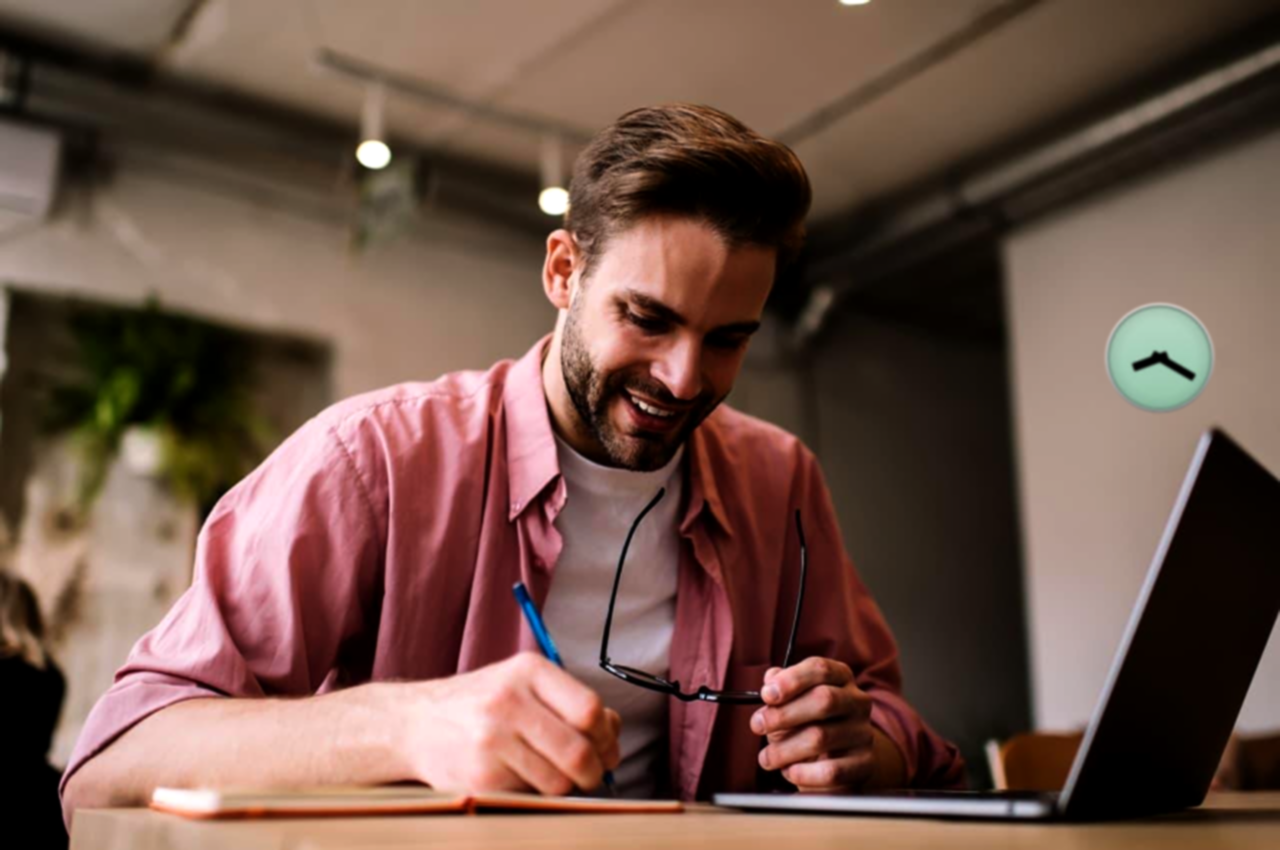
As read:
{"hour": 8, "minute": 20}
